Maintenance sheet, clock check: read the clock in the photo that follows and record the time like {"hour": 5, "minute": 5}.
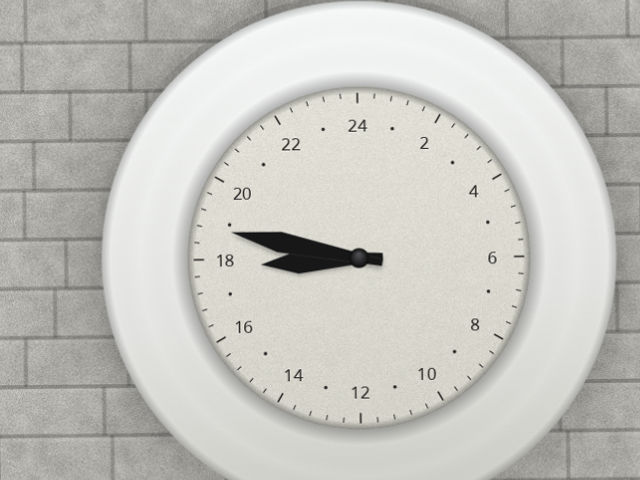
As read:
{"hour": 17, "minute": 47}
